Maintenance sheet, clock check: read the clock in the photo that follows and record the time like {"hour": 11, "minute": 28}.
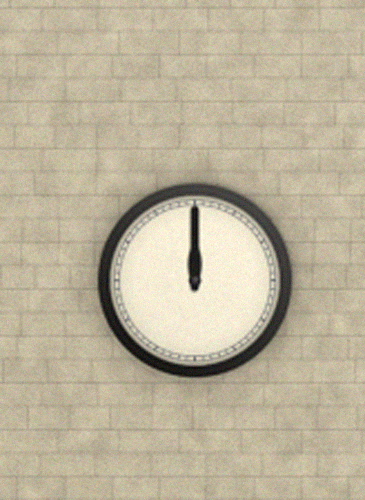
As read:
{"hour": 12, "minute": 0}
